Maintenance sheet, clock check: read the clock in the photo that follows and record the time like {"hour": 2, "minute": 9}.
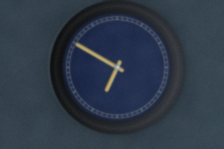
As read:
{"hour": 6, "minute": 50}
